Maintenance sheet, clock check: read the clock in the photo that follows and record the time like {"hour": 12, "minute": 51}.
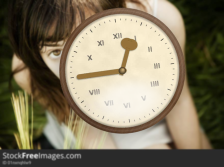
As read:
{"hour": 12, "minute": 45}
